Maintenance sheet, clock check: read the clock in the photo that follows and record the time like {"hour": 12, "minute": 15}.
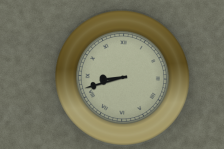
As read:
{"hour": 8, "minute": 42}
